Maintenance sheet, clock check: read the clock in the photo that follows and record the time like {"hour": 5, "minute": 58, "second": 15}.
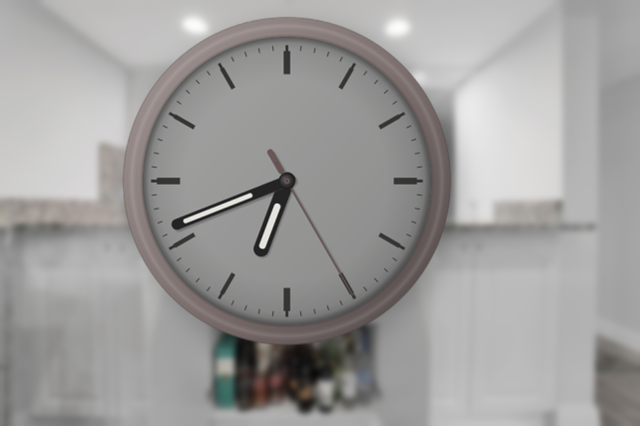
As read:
{"hour": 6, "minute": 41, "second": 25}
